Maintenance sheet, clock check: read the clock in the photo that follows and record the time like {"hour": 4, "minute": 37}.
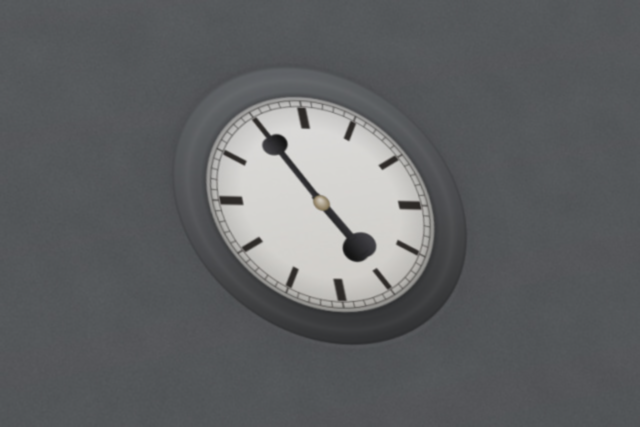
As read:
{"hour": 4, "minute": 55}
